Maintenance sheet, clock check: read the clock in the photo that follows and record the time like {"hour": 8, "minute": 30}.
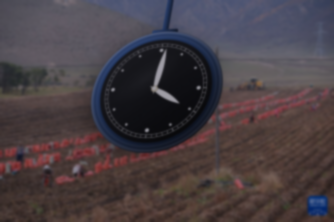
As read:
{"hour": 4, "minute": 1}
